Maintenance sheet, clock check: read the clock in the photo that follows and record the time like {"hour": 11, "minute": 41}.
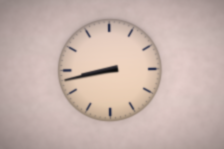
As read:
{"hour": 8, "minute": 43}
